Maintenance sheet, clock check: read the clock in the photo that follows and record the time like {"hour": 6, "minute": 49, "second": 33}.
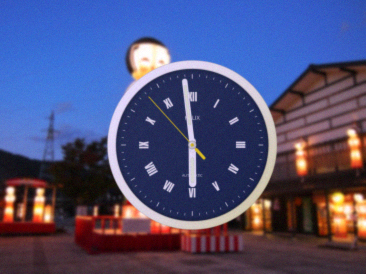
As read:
{"hour": 5, "minute": 58, "second": 53}
